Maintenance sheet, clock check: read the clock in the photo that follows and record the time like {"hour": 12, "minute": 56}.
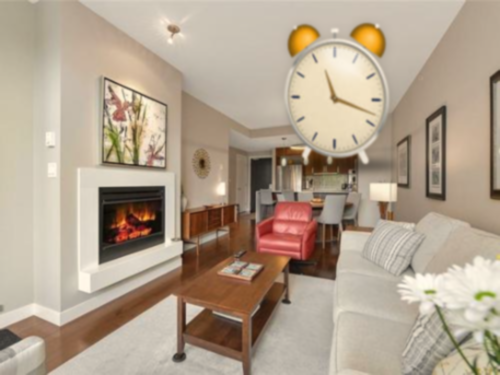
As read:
{"hour": 11, "minute": 18}
